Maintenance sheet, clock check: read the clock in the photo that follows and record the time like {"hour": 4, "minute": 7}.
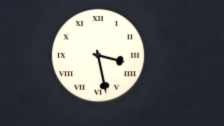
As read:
{"hour": 3, "minute": 28}
